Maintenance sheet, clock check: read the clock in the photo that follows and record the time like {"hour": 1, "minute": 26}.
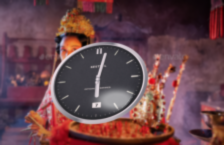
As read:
{"hour": 6, "minute": 2}
